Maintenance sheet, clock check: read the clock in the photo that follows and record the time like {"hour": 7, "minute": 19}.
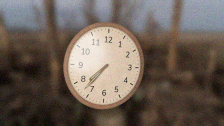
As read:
{"hour": 7, "minute": 37}
